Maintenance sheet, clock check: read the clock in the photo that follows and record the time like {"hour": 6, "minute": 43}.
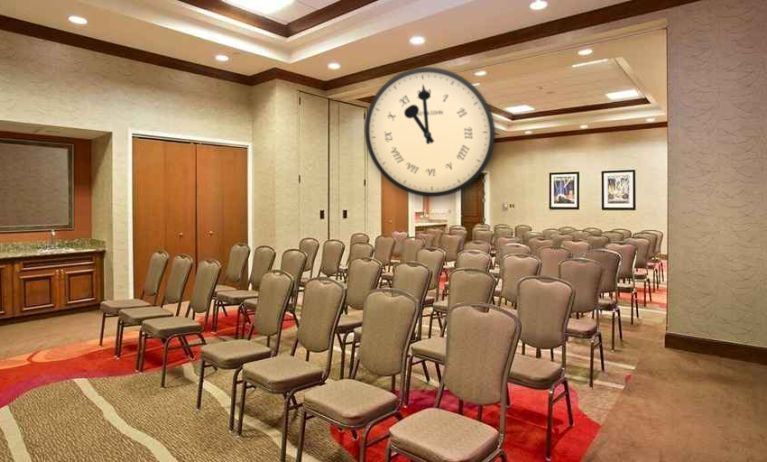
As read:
{"hour": 11, "minute": 0}
